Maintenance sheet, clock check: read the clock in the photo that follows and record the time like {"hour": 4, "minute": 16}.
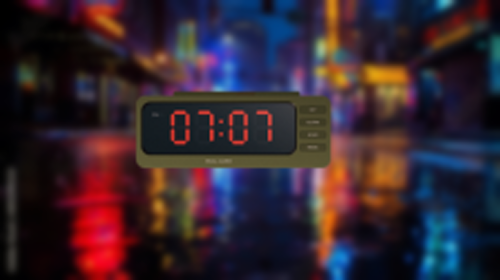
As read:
{"hour": 7, "minute": 7}
